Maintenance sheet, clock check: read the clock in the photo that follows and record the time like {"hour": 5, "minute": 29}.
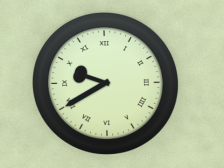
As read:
{"hour": 9, "minute": 40}
